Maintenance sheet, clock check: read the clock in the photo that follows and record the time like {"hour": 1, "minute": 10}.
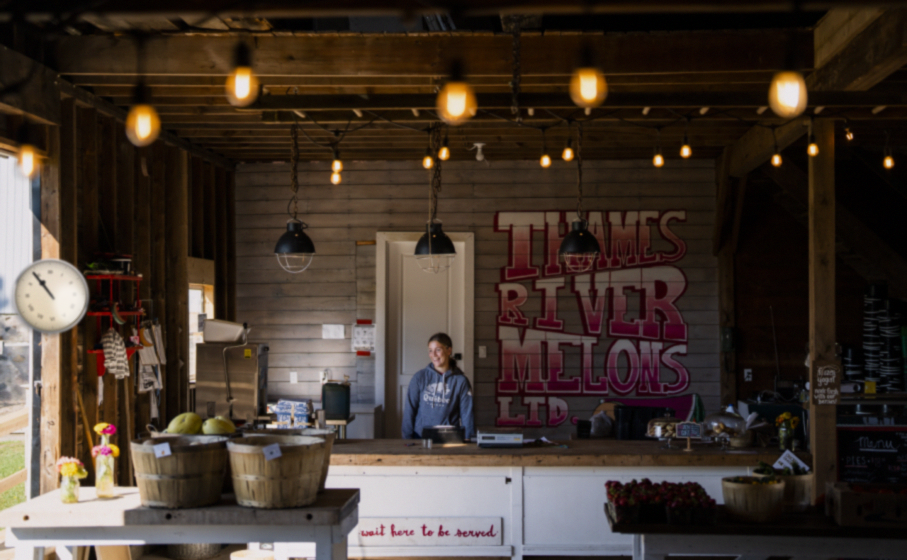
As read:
{"hour": 10, "minute": 54}
